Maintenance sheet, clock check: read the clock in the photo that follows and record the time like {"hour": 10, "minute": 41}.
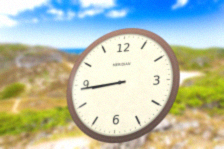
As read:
{"hour": 8, "minute": 44}
